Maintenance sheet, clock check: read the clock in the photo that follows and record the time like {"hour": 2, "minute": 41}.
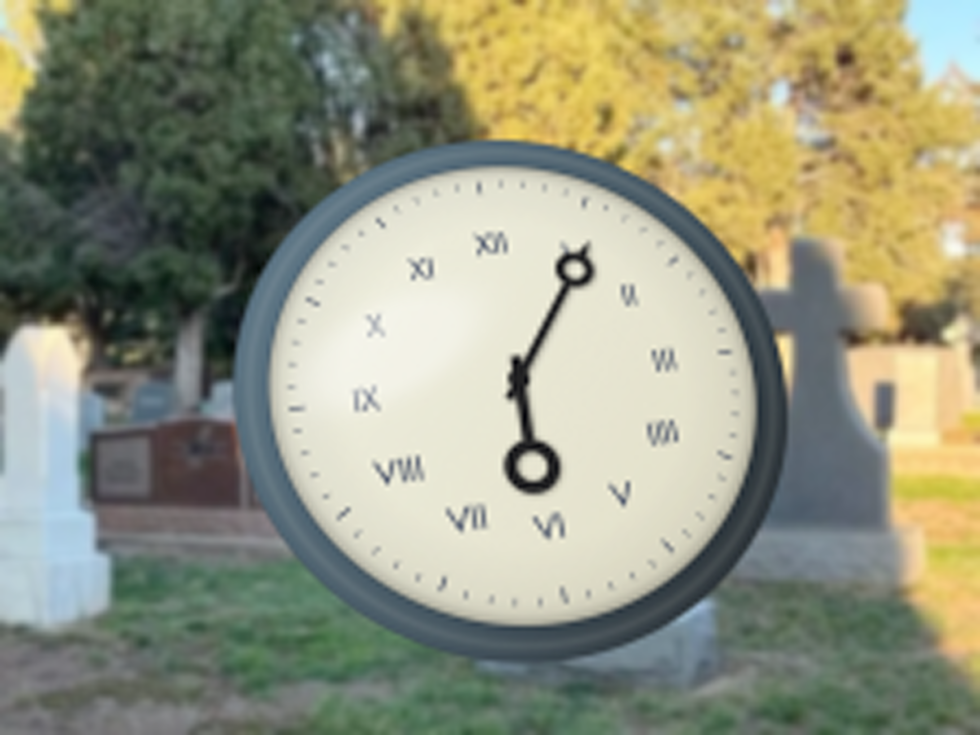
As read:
{"hour": 6, "minute": 6}
